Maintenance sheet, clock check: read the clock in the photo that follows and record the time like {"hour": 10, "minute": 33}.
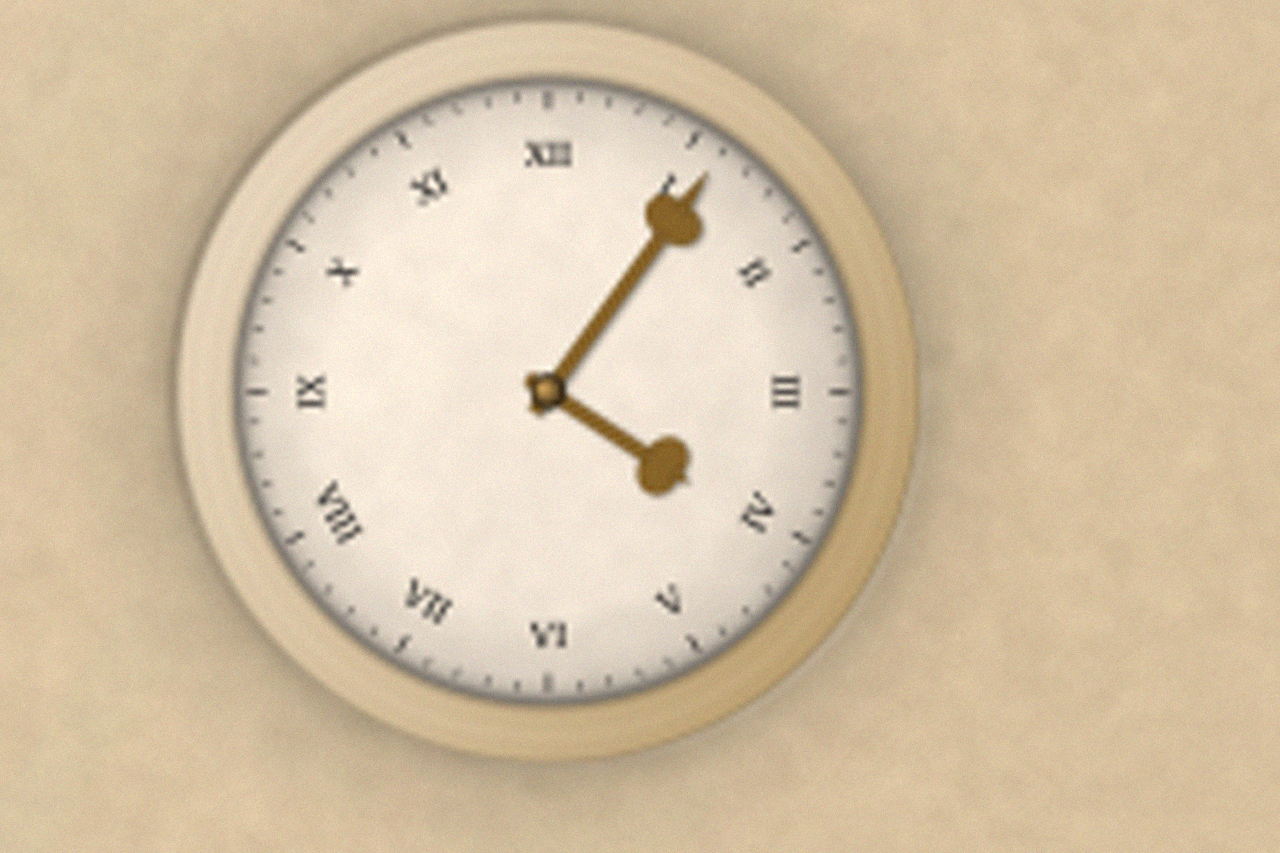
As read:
{"hour": 4, "minute": 6}
